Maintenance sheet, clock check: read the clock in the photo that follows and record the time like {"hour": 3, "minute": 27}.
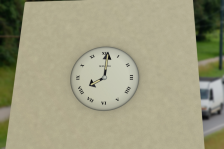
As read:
{"hour": 8, "minute": 1}
